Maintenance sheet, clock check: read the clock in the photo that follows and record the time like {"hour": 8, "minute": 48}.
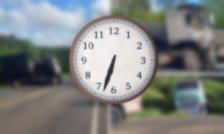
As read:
{"hour": 6, "minute": 33}
